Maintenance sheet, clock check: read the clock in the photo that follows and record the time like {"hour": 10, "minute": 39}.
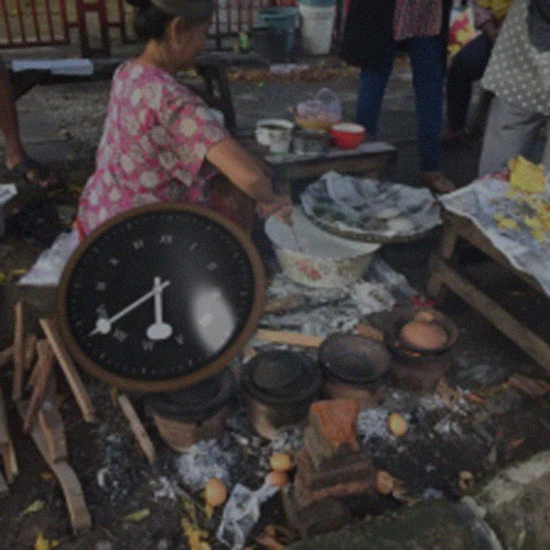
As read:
{"hour": 5, "minute": 38}
